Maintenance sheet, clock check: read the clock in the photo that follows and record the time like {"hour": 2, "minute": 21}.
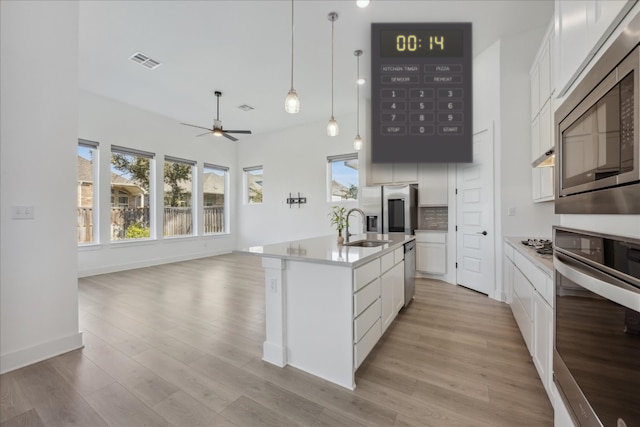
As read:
{"hour": 0, "minute": 14}
